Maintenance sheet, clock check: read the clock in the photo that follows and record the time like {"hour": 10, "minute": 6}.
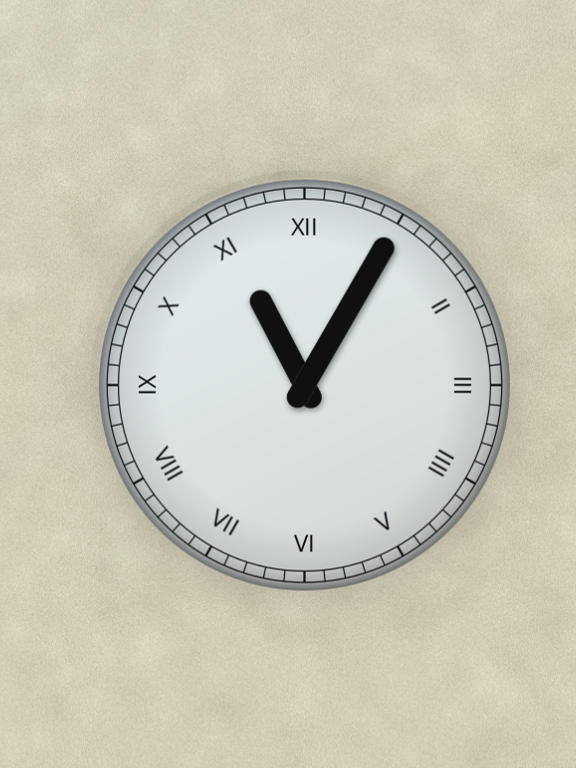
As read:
{"hour": 11, "minute": 5}
